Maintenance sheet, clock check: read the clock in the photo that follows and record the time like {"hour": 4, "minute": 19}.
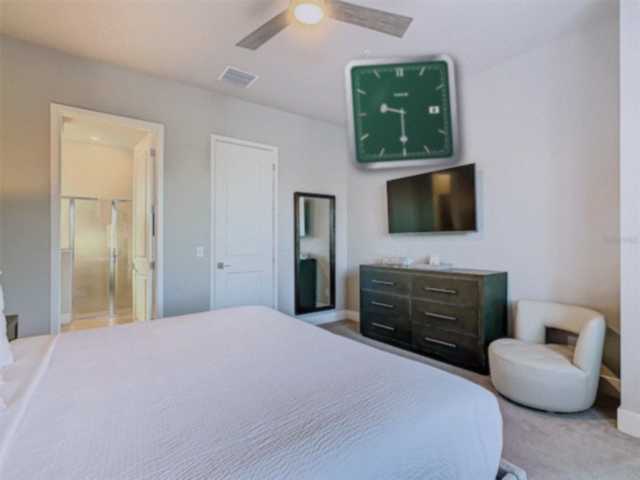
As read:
{"hour": 9, "minute": 30}
